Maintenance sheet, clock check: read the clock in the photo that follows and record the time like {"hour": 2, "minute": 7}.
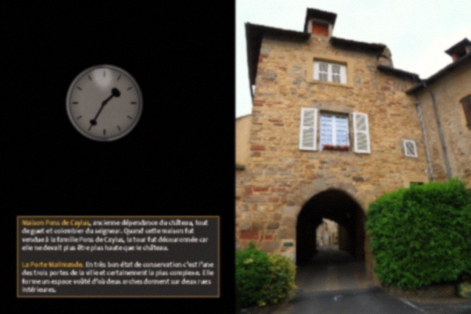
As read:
{"hour": 1, "minute": 35}
